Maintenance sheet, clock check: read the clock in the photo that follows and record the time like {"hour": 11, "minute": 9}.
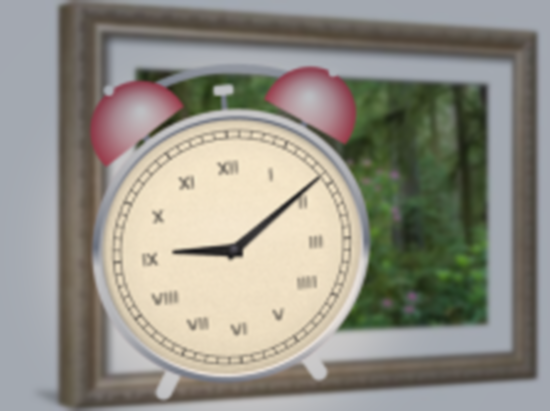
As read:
{"hour": 9, "minute": 9}
